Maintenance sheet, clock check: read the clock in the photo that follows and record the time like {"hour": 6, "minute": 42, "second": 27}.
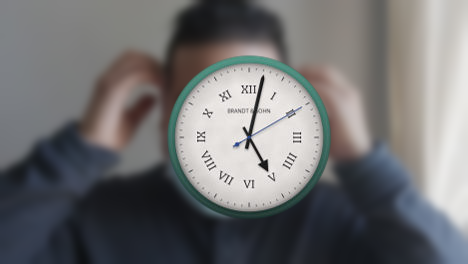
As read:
{"hour": 5, "minute": 2, "second": 10}
